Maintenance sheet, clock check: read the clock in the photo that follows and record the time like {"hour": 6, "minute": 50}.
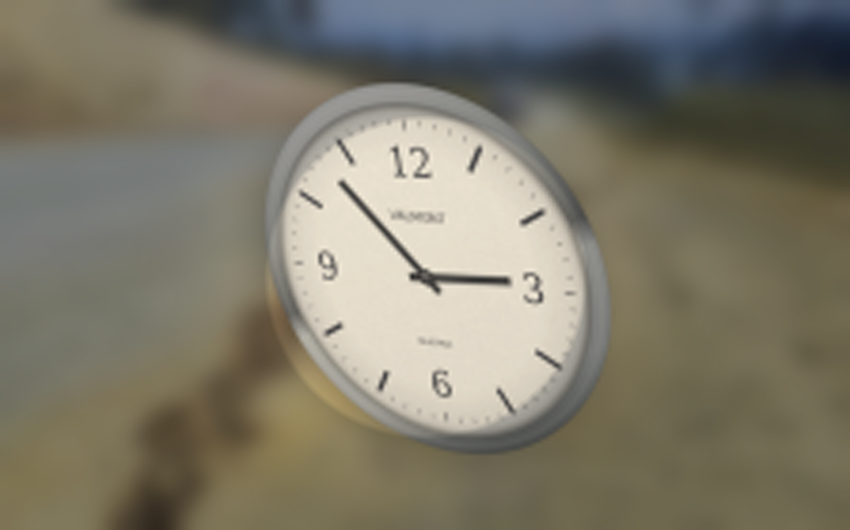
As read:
{"hour": 2, "minute": 53}
